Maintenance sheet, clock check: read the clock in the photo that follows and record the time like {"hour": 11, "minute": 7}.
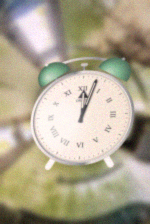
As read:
{"hour": 12, "minute": 3}
